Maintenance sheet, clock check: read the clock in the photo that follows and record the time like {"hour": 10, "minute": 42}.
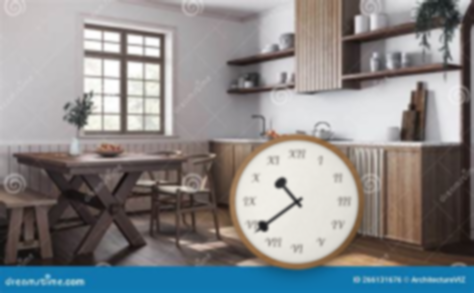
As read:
{"hour": 10, "minute": 39}
